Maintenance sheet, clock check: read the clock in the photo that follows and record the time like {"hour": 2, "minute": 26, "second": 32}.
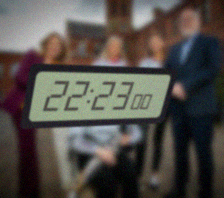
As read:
{"hour": 22, "minute": 23, "second": 0}
